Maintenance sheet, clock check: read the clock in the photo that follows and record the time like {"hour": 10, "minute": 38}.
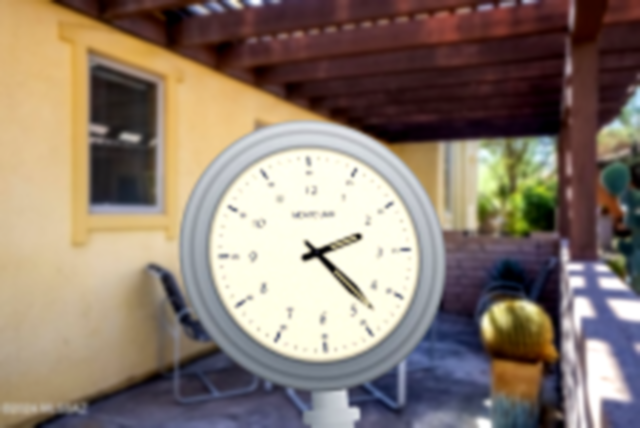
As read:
{"hour": 2, "minute": 23}
